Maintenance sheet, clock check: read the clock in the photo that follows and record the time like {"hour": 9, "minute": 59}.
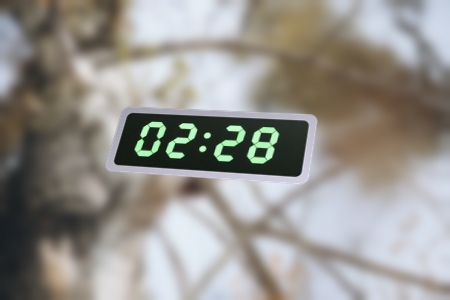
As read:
{"hour": 2, "minute": 28}
